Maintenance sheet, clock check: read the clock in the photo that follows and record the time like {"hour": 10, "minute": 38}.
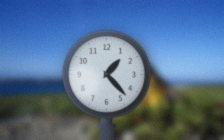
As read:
{"hour": 1, "minute": 23}
